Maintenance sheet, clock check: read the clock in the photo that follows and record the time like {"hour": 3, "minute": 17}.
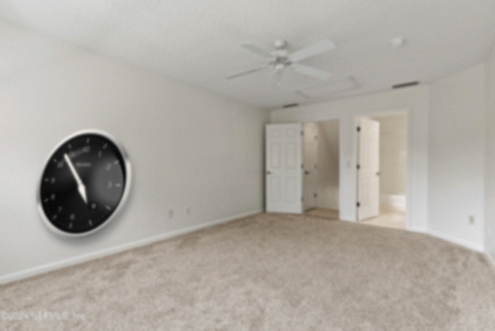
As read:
{"hour": 4, "minute": 53}
